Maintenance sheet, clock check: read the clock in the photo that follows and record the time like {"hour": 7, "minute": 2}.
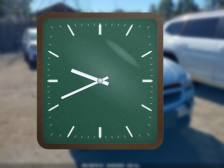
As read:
{"hour": 9, "minute": 41}
